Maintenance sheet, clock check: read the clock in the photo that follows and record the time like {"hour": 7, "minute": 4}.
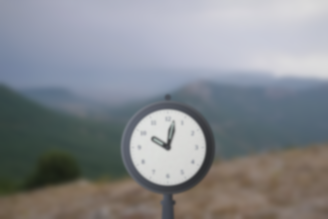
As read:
{"hour": 10, "minute": 2}
